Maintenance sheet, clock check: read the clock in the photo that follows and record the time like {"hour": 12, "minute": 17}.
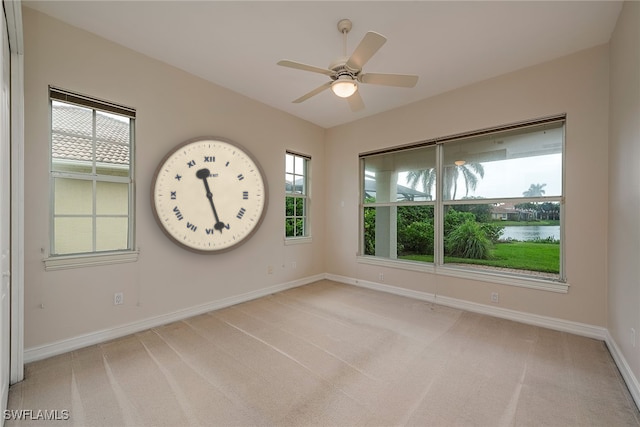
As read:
{"hour": 11, "minute": 27}
